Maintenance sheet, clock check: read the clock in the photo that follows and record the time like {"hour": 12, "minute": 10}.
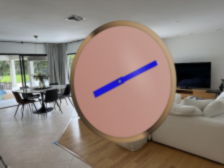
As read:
{"hour": 8, "minute": 11}
